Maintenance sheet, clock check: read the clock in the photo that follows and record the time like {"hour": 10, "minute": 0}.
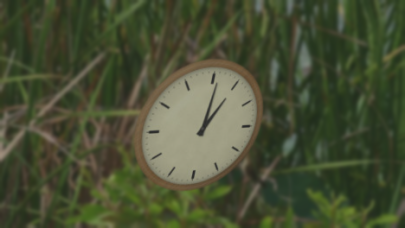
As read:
{"hour": 1, "minute": 1}
